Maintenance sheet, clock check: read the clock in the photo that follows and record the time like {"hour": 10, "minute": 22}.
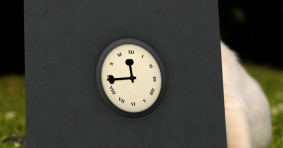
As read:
{"hour": 11, "minute": 44}
